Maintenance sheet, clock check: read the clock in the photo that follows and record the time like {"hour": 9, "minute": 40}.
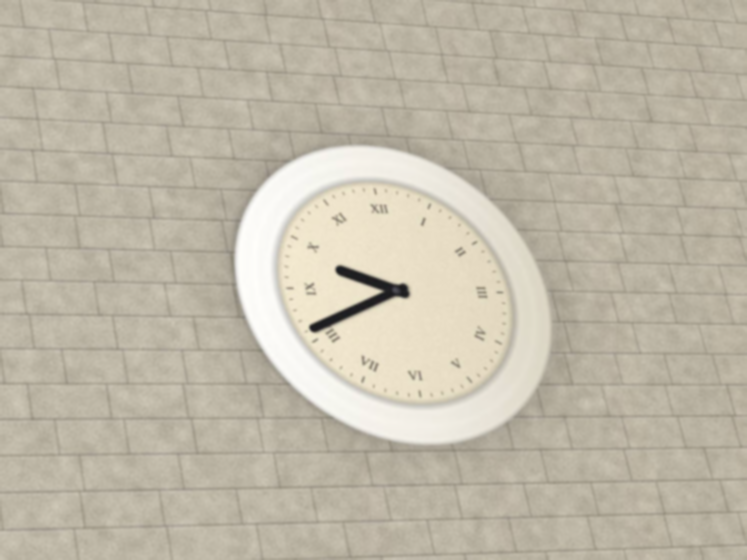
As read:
{"hour": 9, "minute": 41}
